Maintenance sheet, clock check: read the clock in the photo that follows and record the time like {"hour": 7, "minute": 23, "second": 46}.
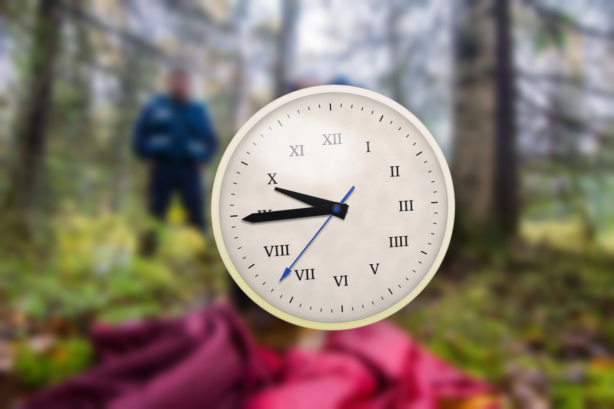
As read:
{"hour": 9, "minute": 44, "second": 37}
